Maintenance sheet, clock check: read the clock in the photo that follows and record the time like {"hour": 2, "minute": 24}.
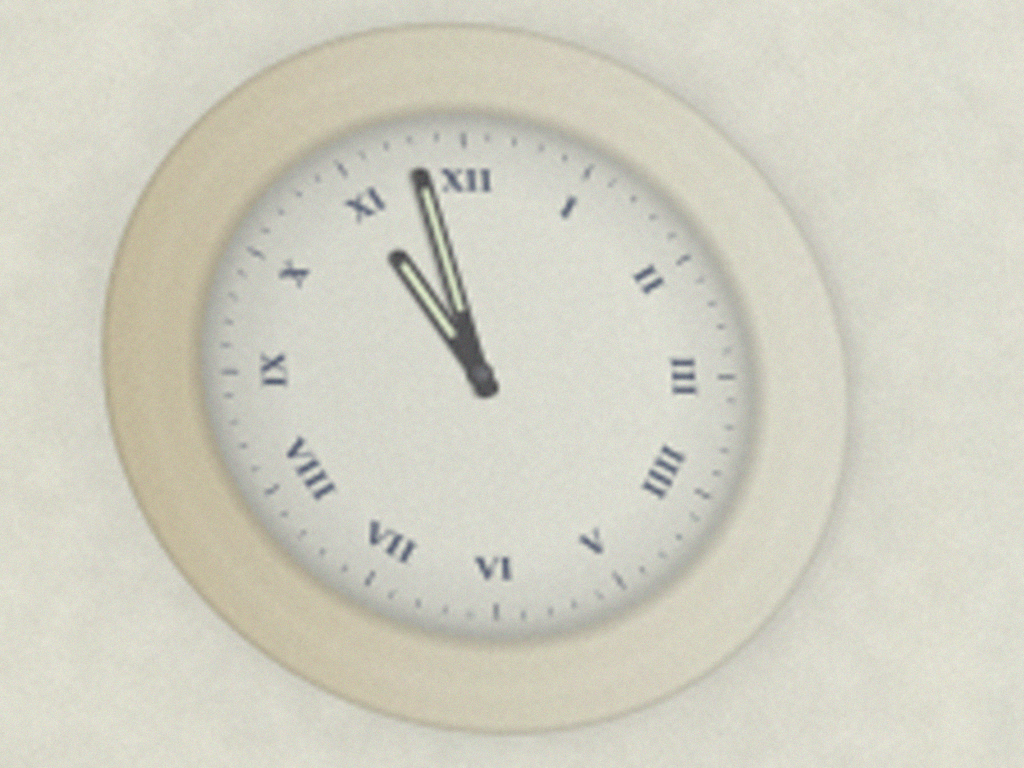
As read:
{"hour": 10, "minute": 58}
